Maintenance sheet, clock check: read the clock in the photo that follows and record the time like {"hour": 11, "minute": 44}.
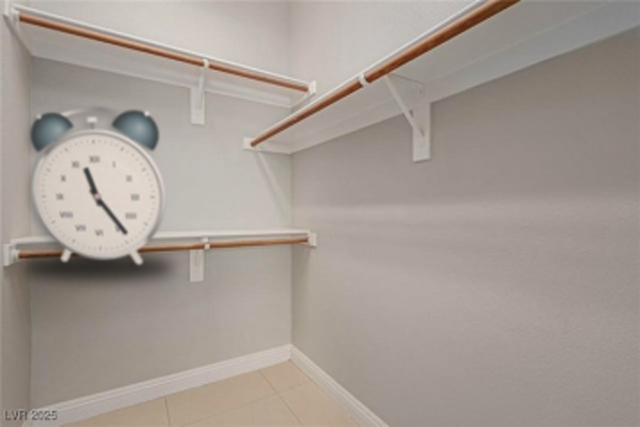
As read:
{"hour": 11, "minute": 24}
